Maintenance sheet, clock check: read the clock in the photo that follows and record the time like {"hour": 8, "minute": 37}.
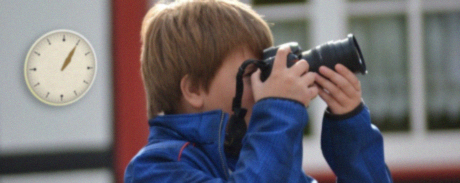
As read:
{"hour": 1, "minute": 5}
